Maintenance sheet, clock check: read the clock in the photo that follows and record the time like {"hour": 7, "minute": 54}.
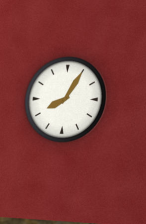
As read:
{"hour": 8, "minute": 5}
